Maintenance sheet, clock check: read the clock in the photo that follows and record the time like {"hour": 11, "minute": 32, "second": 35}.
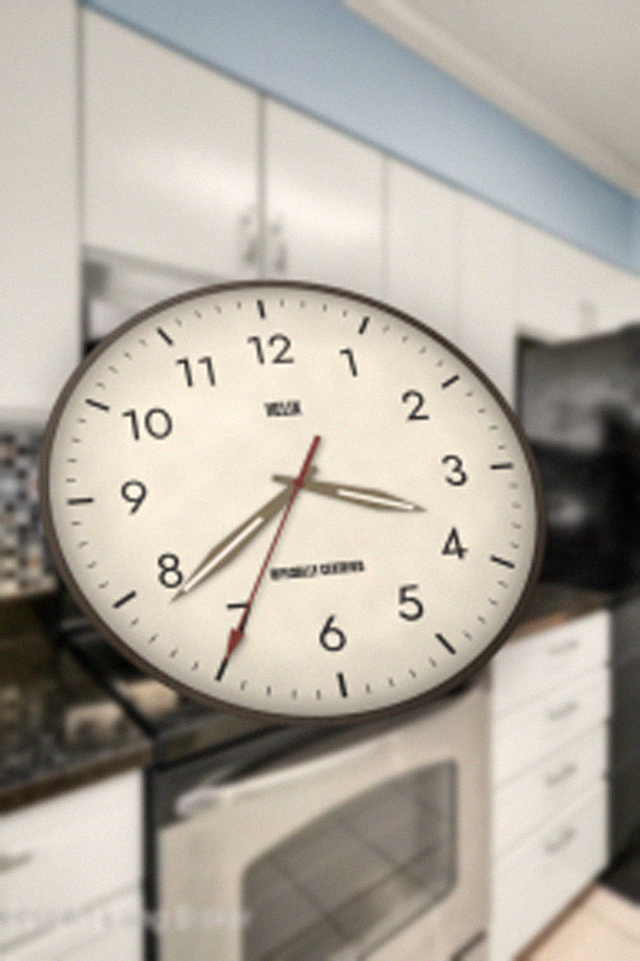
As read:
{"hour": 3, "minute": 38, "second": 35}
